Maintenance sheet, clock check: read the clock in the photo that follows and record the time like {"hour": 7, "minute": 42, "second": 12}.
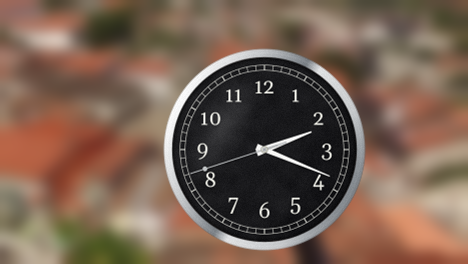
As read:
{"hour": 2, "minute": 18, "second": 42}
